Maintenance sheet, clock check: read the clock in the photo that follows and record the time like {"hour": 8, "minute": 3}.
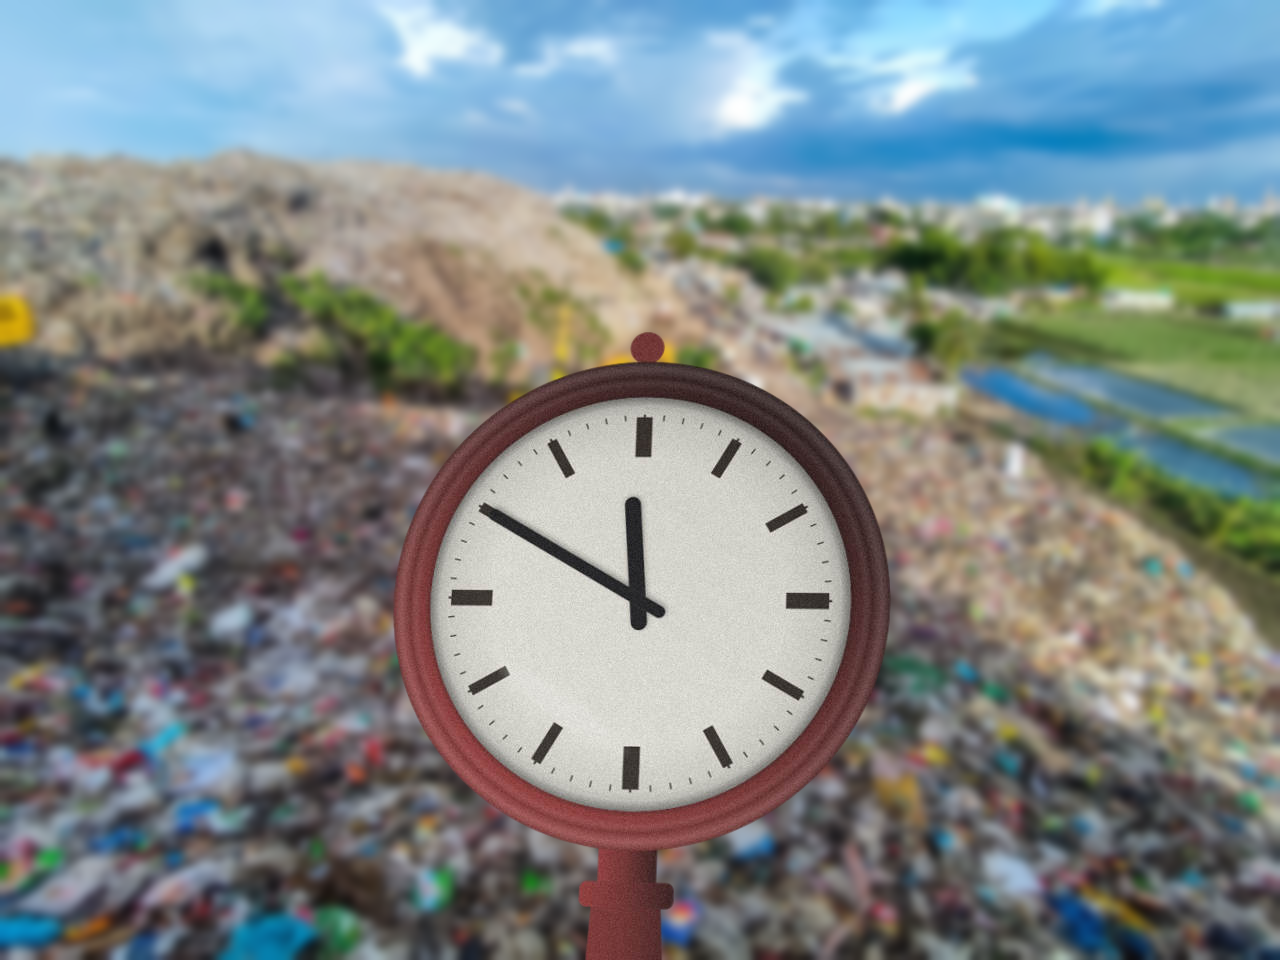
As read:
{"hour": 11, "minute": 50}
